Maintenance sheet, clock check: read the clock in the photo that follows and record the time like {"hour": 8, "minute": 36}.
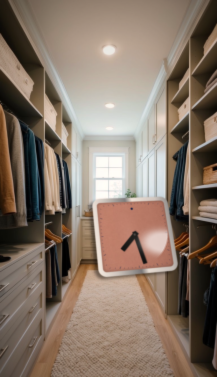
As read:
{"hour": 7, "minute": 28}
